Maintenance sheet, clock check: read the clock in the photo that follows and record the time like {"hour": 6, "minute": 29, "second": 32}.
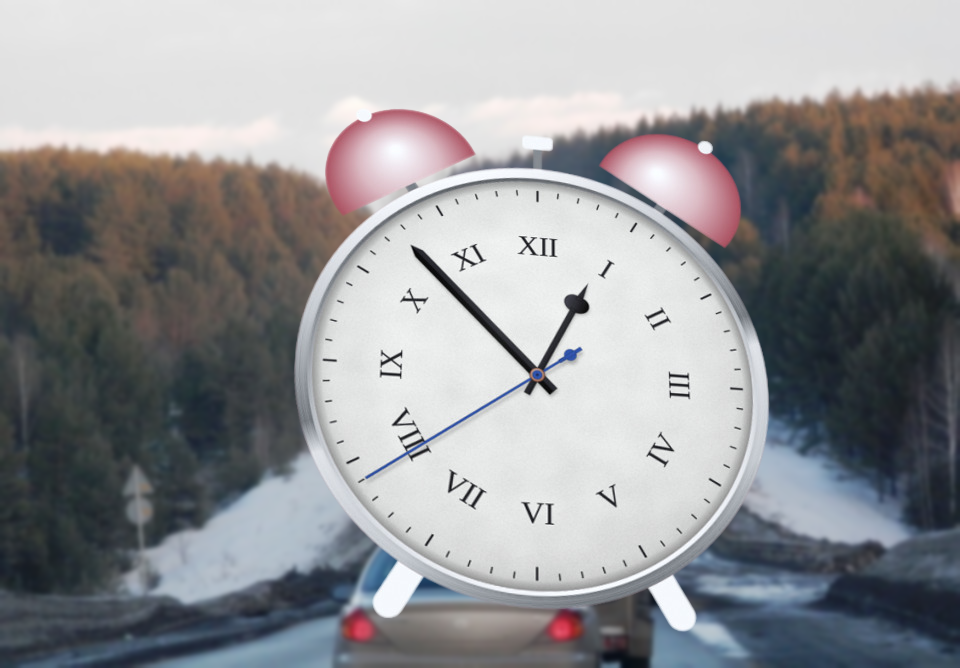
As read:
{"hour": 12, "minute": 52, "second": 39}
